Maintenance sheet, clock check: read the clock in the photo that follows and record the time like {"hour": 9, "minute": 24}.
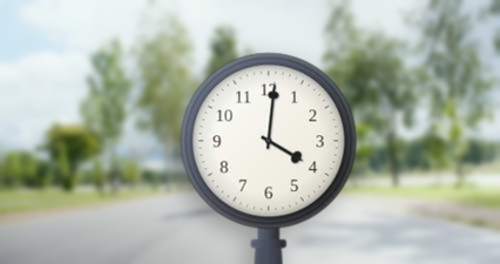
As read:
{"hour": 4, "minute": 1}
